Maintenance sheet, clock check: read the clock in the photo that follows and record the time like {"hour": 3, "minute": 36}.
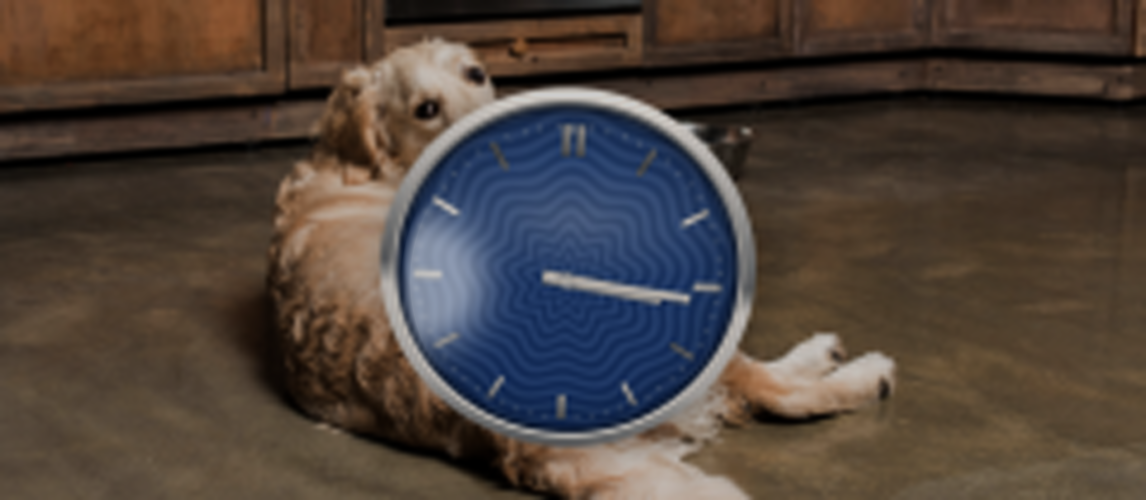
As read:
{"hour": 3, "minute": 16}
